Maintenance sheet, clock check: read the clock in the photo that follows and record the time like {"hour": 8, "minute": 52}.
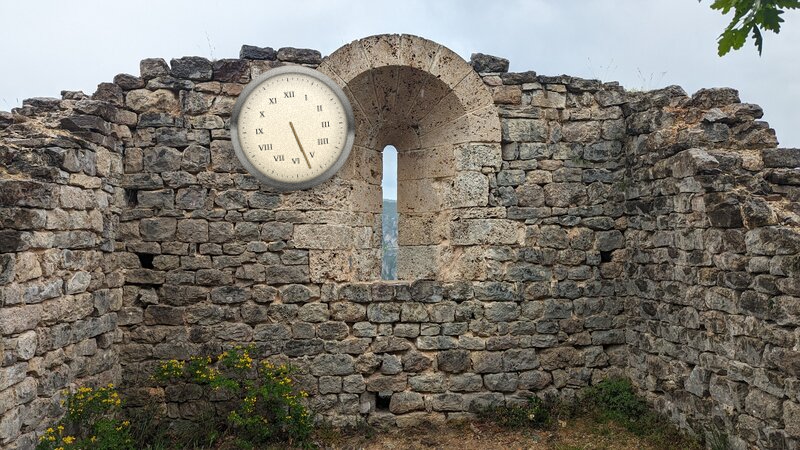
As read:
{"hour": 5, "minute": 27}
